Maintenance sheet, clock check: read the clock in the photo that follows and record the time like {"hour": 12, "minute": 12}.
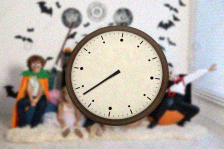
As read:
{"hour": 7, "minute": 38}
